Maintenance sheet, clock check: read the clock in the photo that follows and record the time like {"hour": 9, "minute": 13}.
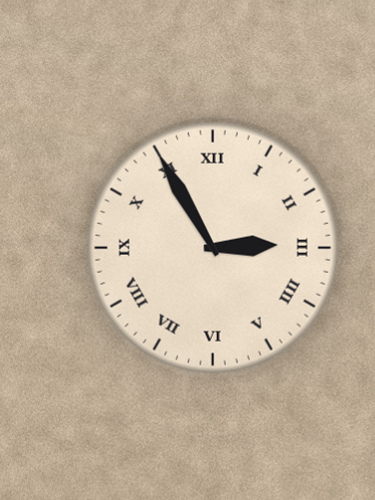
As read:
{"hour": 2, "minute": 55}
